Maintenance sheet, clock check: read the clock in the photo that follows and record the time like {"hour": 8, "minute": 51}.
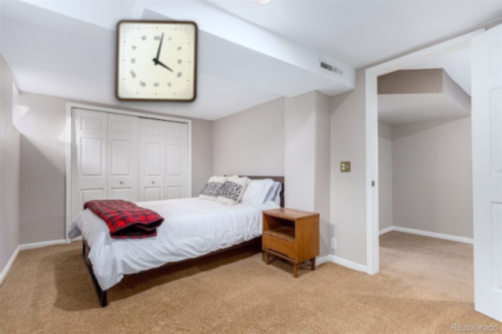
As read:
{"hour": 4, "minute": 2}
